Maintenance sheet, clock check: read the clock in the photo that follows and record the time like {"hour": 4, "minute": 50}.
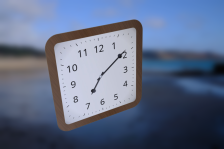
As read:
{"hour": 7, "minute": 9}
